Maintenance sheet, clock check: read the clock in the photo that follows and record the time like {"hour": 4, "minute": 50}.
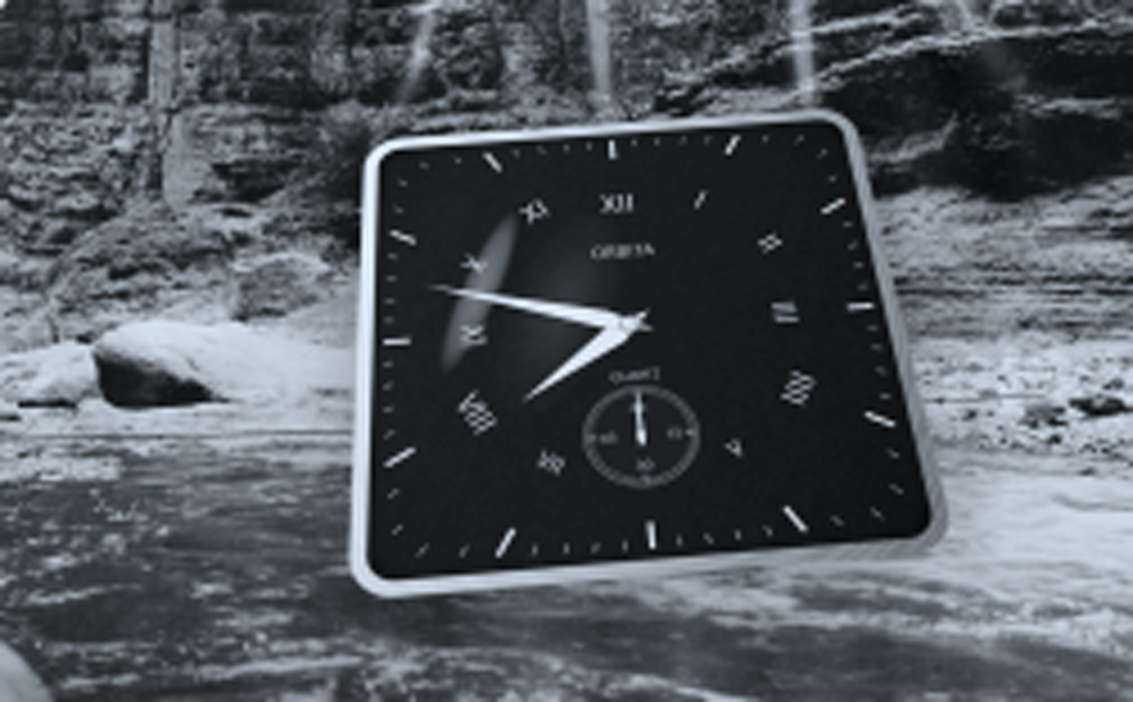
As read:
{"hour": 7, "minute": 48}
